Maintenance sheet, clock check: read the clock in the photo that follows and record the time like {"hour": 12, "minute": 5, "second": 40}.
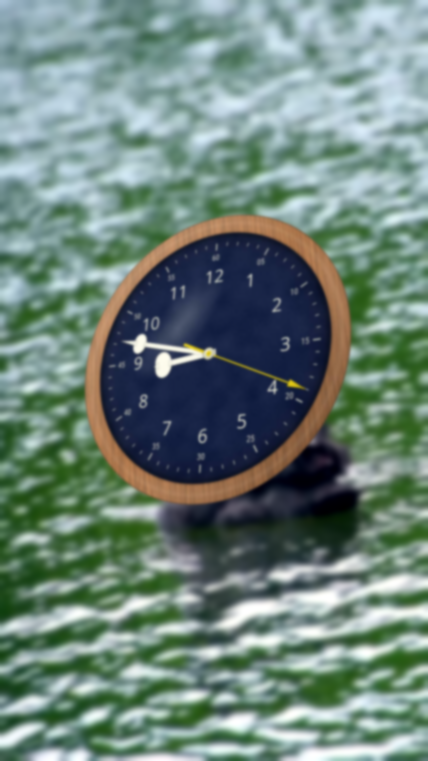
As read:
{"hour": 8, "minute": 47, "second": 19}
